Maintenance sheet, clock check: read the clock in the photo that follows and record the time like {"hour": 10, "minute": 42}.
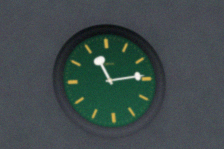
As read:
{"hour": 11, "minute": 14}
